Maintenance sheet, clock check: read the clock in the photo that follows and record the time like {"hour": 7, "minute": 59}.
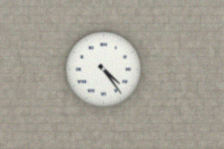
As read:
{"hour": 4, "minute": 24}
